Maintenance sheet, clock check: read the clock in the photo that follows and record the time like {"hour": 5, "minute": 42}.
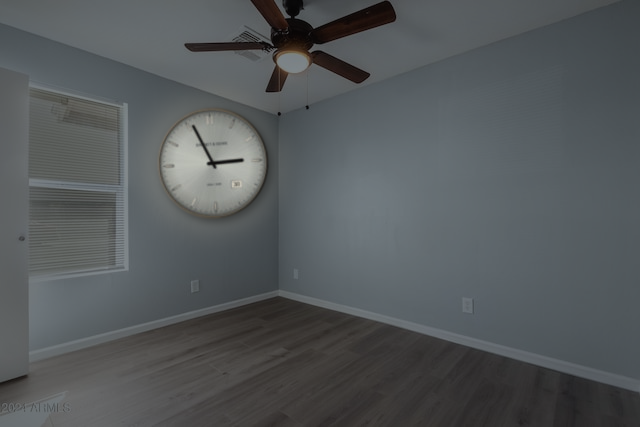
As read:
{"hour": 2, "minute": 56}
